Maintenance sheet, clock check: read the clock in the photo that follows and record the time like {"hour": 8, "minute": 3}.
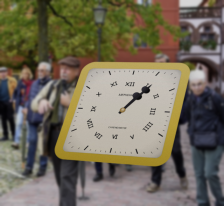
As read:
{"hour": 1, "minute": 6}
